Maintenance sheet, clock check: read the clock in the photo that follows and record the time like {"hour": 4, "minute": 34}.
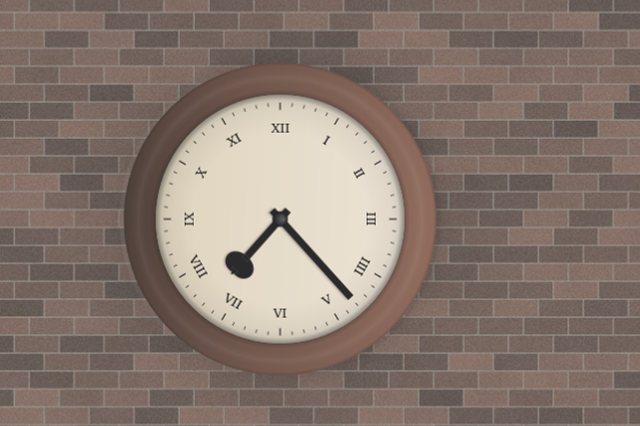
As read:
{"hour": 7, "minute": 23}
